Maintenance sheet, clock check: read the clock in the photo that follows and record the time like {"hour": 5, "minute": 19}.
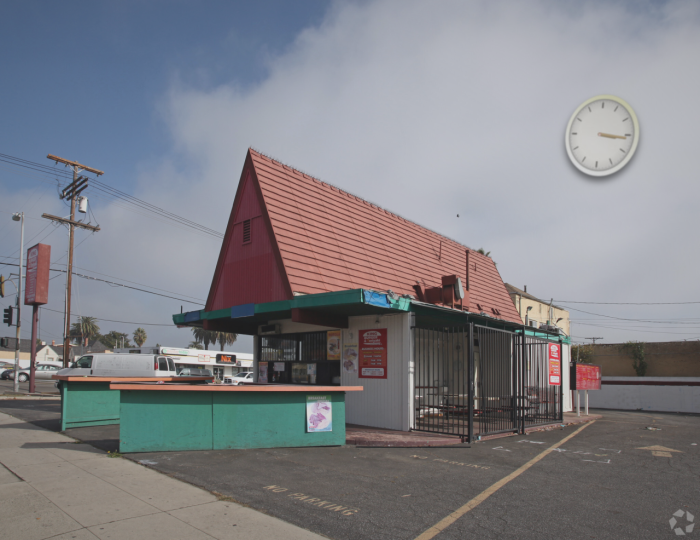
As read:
{"hour": 3, "minute": 16}
